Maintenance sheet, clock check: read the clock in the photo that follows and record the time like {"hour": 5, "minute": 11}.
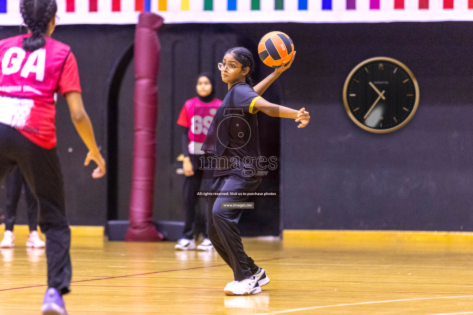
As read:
{"hour": 10, "minute": 36}
